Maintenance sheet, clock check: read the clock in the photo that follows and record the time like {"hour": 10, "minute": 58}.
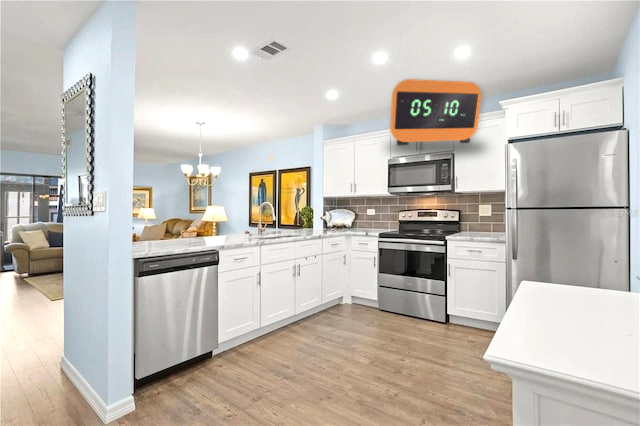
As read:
{"hour": 5, "minute": 10}
